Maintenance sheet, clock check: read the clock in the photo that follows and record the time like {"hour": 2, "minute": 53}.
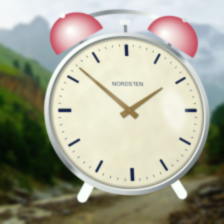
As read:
{"hour": 1, "minute": 52}
